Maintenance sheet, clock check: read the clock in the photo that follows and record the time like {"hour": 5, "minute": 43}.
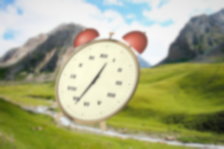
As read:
{"hour": 12, "minute": 34}
